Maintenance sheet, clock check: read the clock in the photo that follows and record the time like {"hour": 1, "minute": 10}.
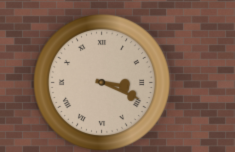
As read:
{"hour": 3, "minute": 19}
